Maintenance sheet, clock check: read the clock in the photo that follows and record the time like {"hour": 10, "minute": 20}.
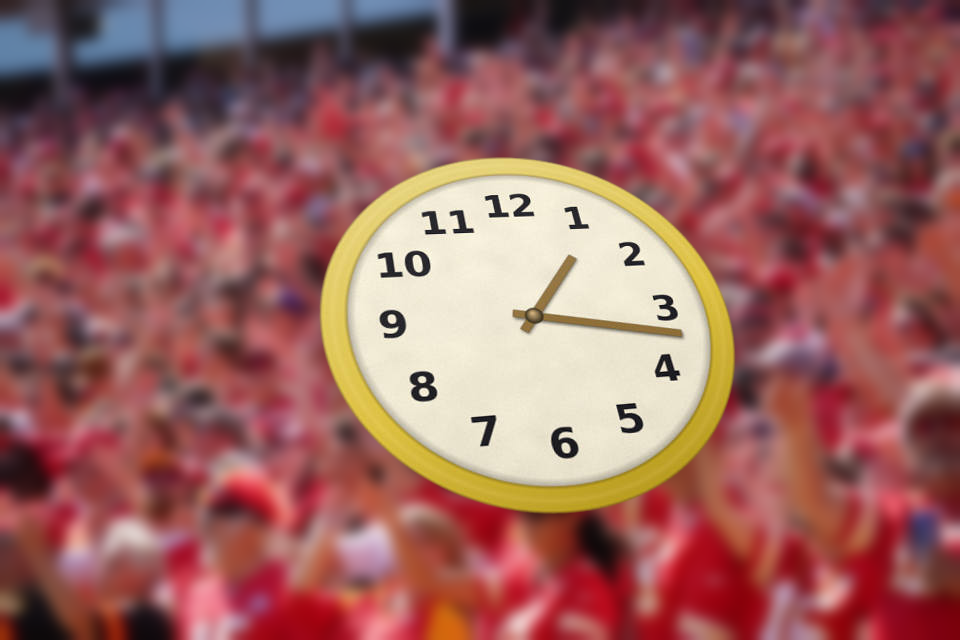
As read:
{"hour": 1, "minute": 17}
